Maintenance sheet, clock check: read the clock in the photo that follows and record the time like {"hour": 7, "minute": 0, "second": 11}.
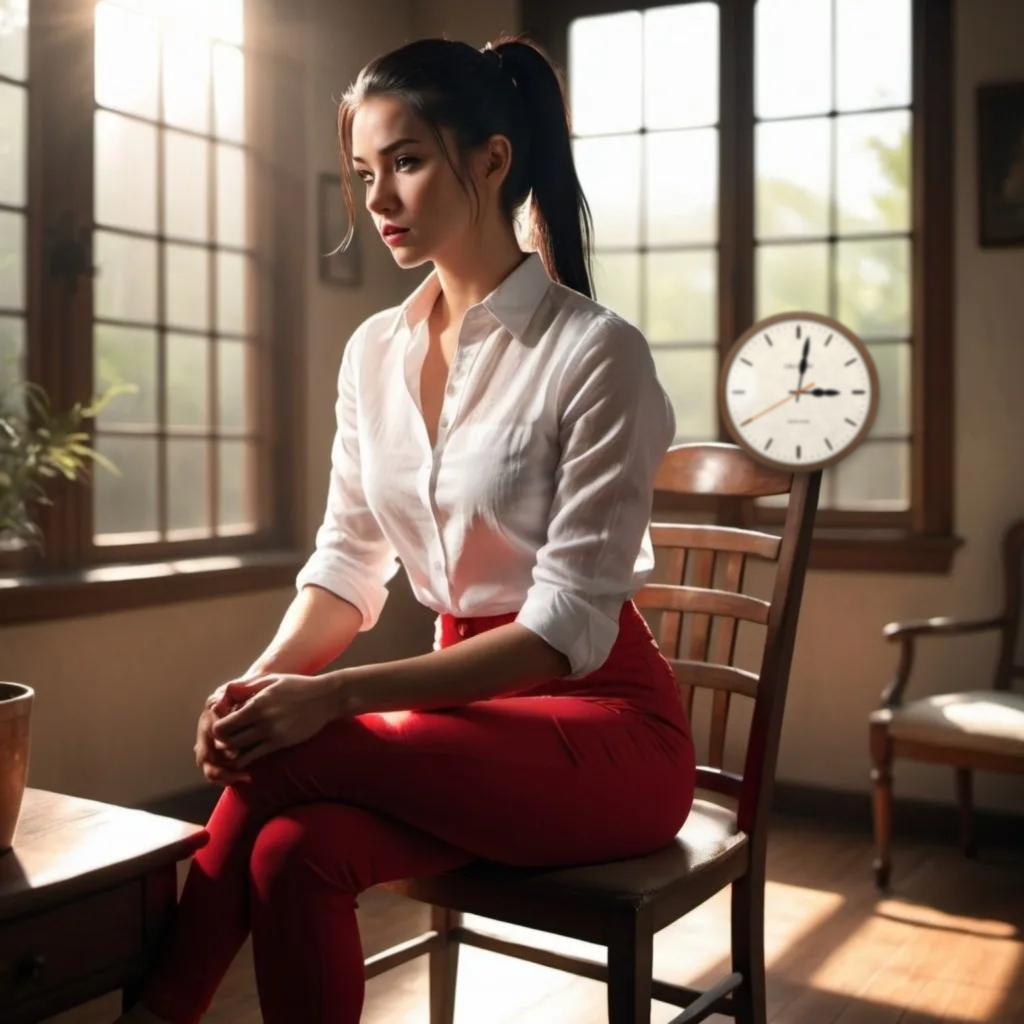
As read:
{"hour": 3, "minute": 1, "second": 40}
